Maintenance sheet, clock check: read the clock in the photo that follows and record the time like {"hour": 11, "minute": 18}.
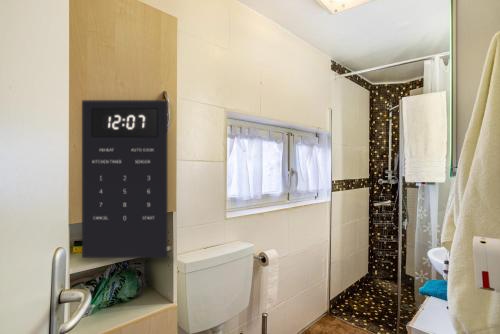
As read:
{"hour": 12, "minute": 7}
